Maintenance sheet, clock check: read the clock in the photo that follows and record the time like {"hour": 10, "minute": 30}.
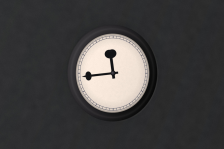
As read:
{"hour": 11, "minute": 44}
